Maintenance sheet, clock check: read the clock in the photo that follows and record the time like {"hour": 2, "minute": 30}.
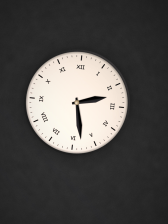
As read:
{"hour": 2, "minute": 28}
